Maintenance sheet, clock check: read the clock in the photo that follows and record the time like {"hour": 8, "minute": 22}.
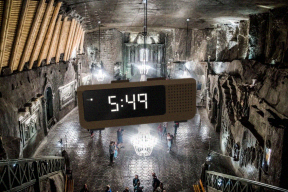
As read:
{"hour": 5, "minute": 49}
